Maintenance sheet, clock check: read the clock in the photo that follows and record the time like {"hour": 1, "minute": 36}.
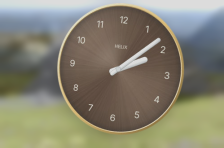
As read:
{"hour": 2, "minute": 8}
